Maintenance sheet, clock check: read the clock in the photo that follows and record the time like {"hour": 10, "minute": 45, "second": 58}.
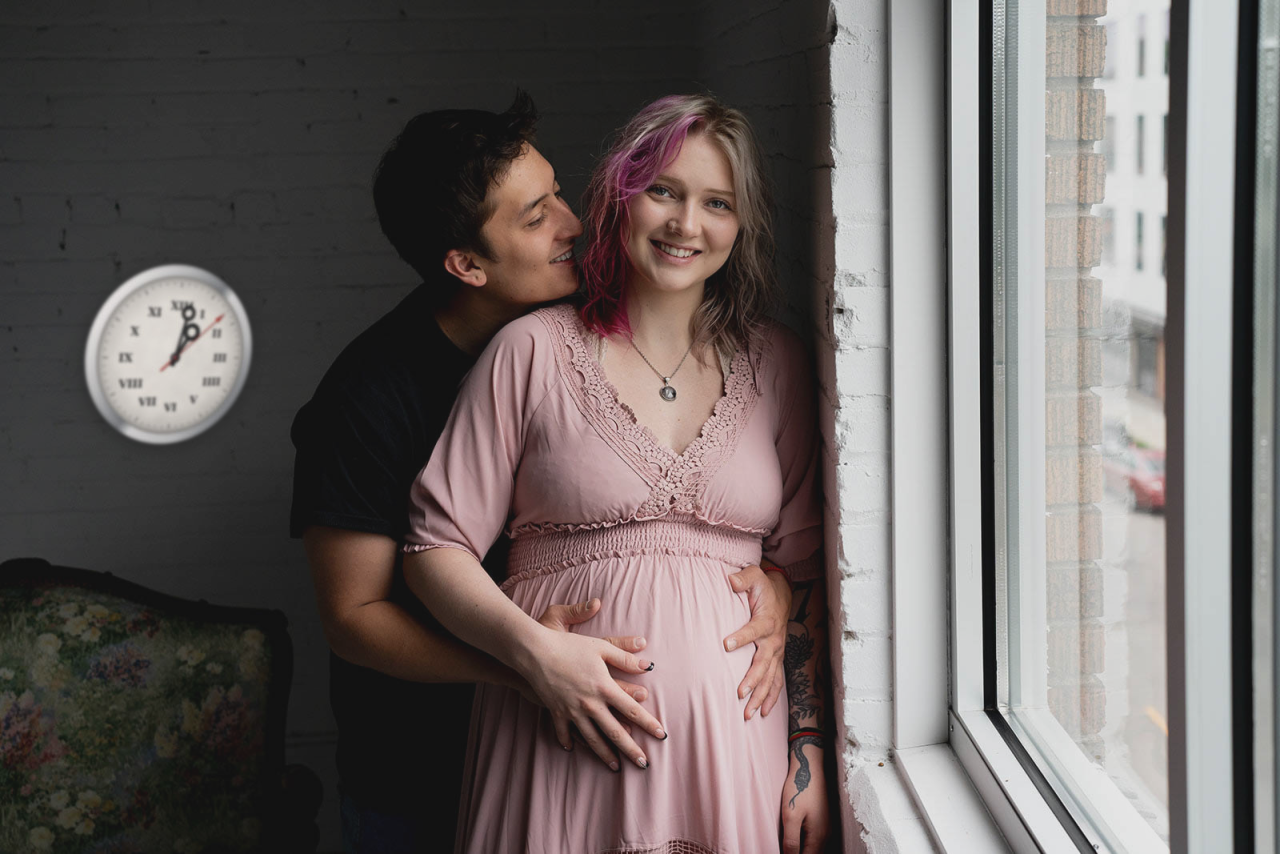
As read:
{"hour": 1, "minute": 2, "second": 8}
